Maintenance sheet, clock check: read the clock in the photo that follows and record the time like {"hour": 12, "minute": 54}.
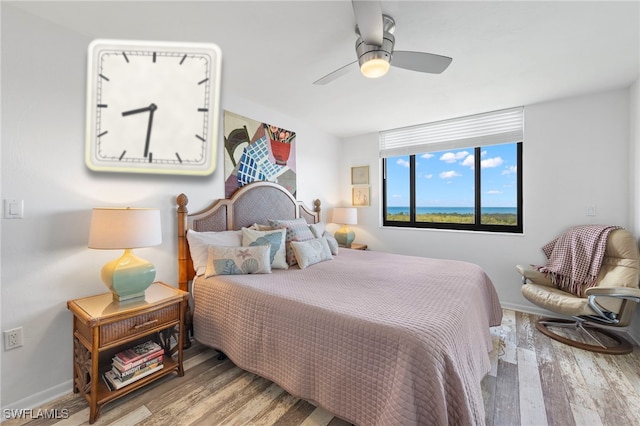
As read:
{"hour": 8, "minute": 31}
